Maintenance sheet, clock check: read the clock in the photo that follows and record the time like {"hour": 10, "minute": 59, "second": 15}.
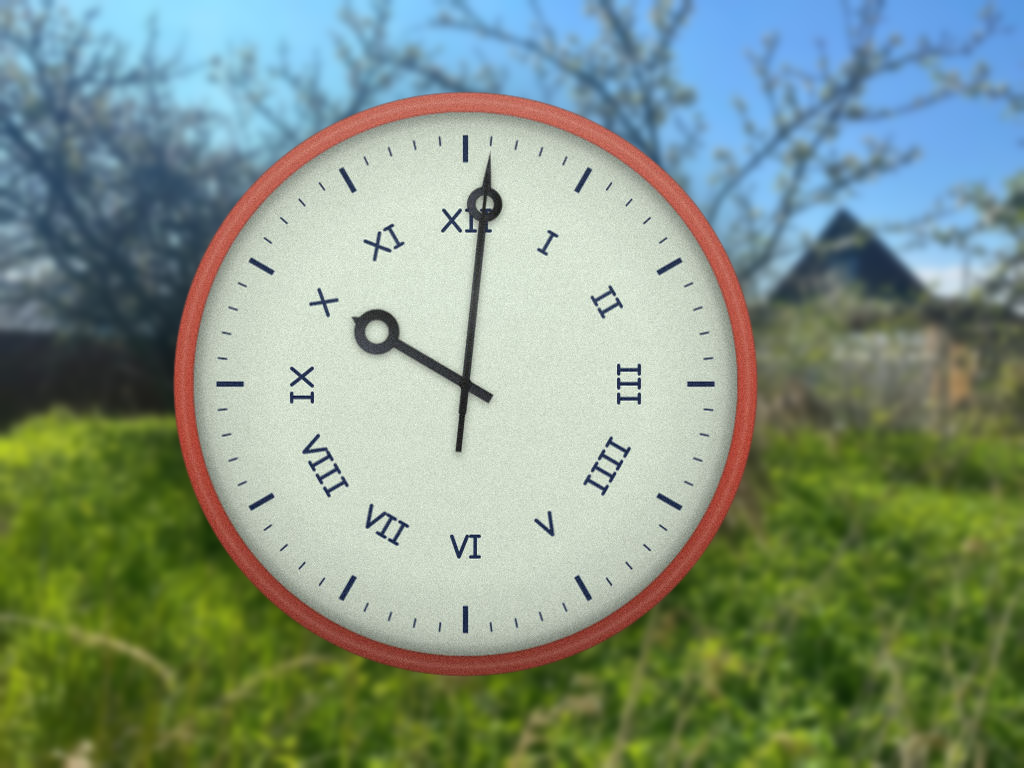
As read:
{"hour": 10, "minute": 1, "second": 1}
